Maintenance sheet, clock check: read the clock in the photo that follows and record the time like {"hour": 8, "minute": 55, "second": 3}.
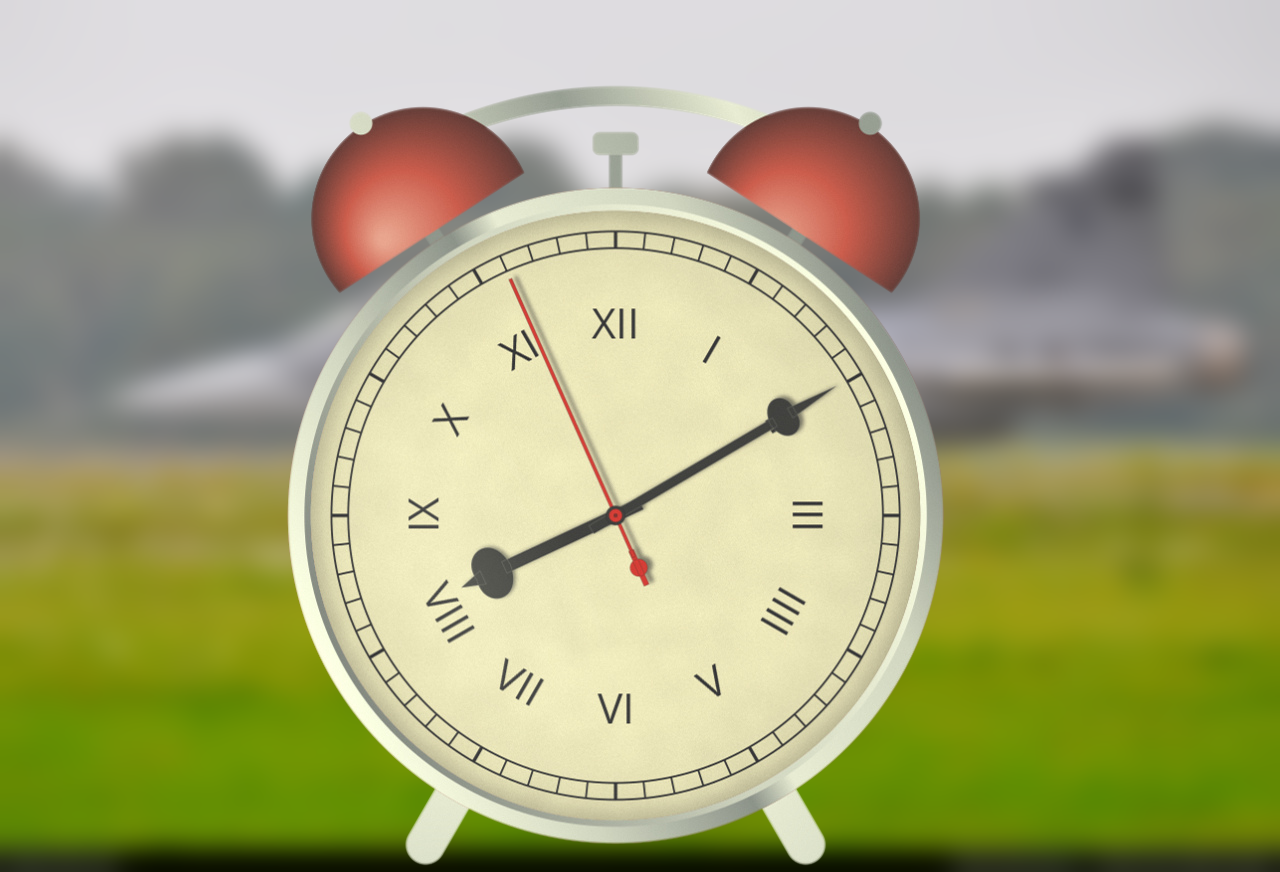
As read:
{"hour": 8, "minute": 9, "second": 56}
